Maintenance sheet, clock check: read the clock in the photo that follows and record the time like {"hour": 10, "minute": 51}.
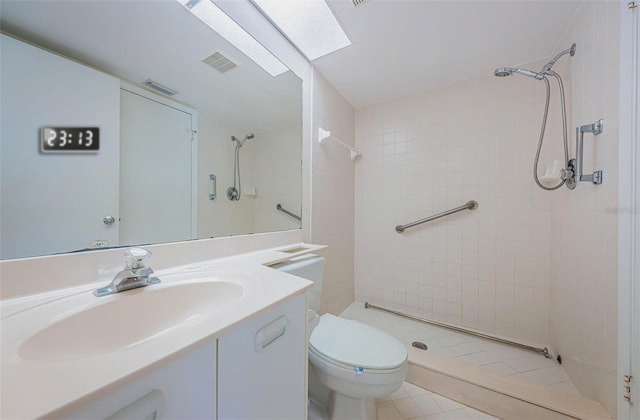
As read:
{"hour": 23, "minute": 13}
